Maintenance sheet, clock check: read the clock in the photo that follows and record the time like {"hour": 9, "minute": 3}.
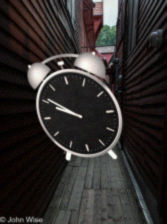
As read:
{"hour": 9, "minute": 51}
